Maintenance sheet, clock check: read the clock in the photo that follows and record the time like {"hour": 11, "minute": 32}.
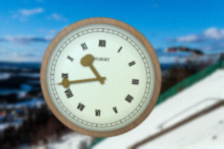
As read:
{"hour": 10, "minute": 43}
